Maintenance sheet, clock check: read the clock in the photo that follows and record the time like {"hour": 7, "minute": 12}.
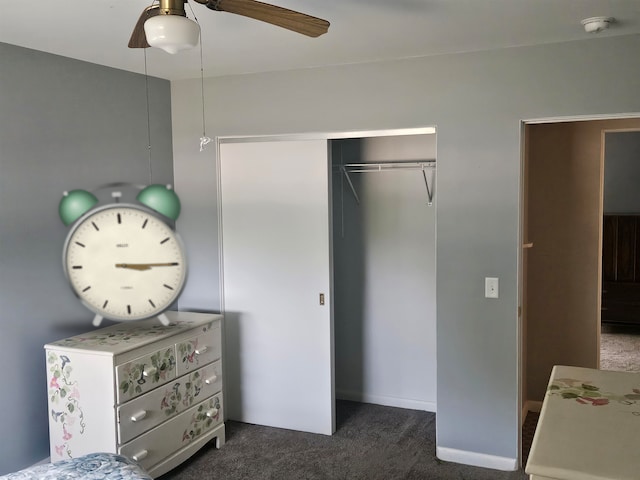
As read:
{"hour": 3, "minute": 15}
